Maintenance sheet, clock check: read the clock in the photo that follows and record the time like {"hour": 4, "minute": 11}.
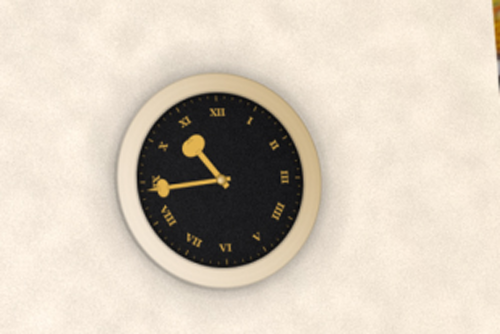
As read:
{"hour": 10, "minute": 44}
